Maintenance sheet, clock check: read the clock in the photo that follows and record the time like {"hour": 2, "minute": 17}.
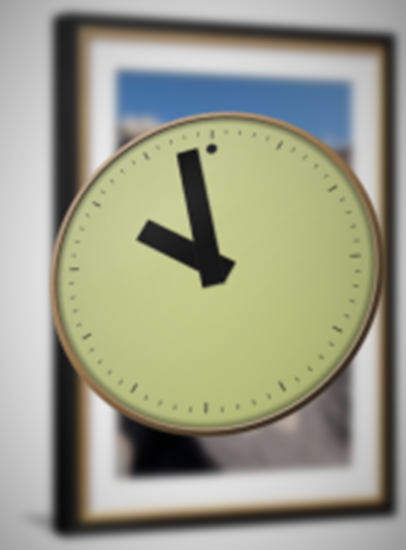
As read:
{"hour": 9, "minute": 58}
